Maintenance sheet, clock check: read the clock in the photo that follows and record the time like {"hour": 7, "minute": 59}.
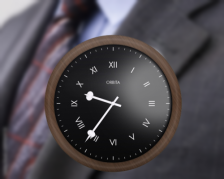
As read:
{"hour": 9, "minute": 36}
